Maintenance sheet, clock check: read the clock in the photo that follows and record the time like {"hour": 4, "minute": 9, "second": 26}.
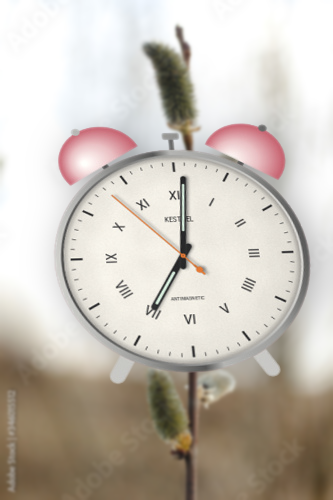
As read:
{"hour": 7, "minute": 0, "second": 53}
